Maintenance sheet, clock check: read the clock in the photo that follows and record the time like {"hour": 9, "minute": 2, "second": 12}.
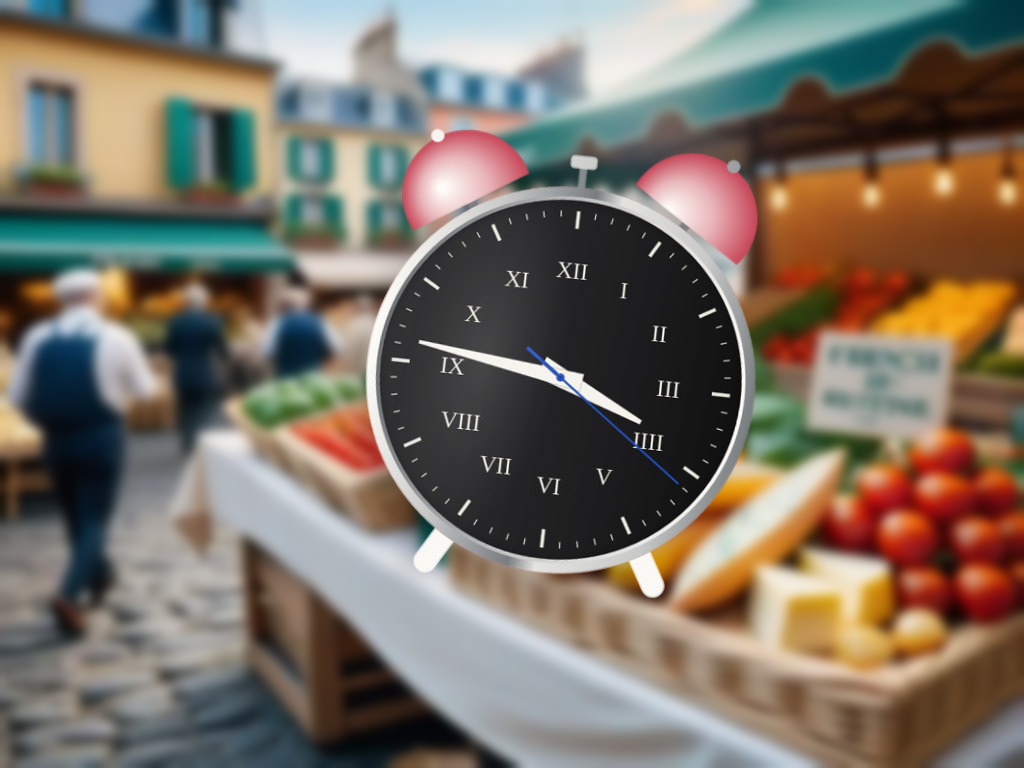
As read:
{"hour": 3, "minute": 46, "second": 21}
